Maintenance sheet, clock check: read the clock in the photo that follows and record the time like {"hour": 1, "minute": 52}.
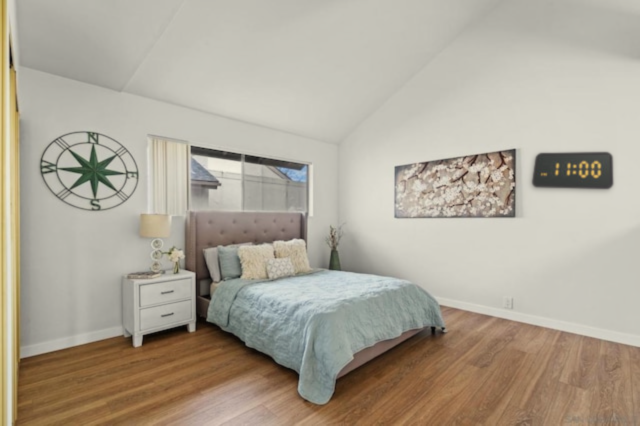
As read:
{"hour": 11, "minute": 0}
